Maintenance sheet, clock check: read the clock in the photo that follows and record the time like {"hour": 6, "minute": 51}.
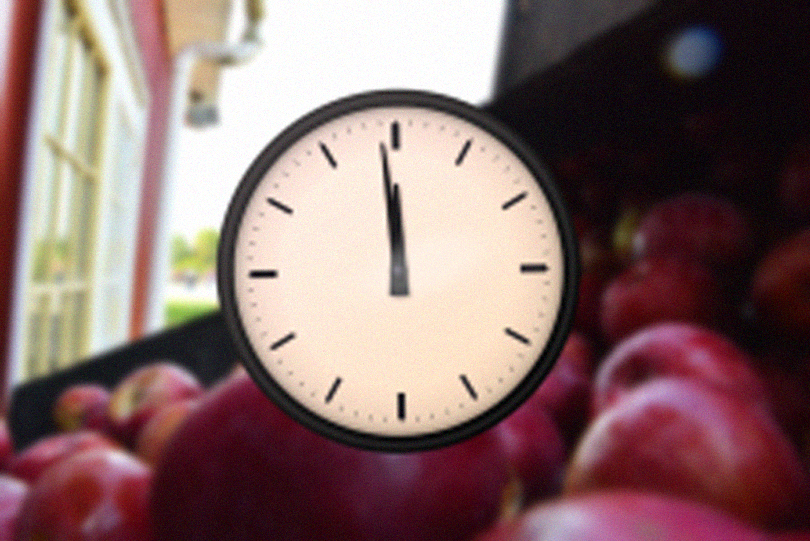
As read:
{"hour": 11, "minute": 59}
